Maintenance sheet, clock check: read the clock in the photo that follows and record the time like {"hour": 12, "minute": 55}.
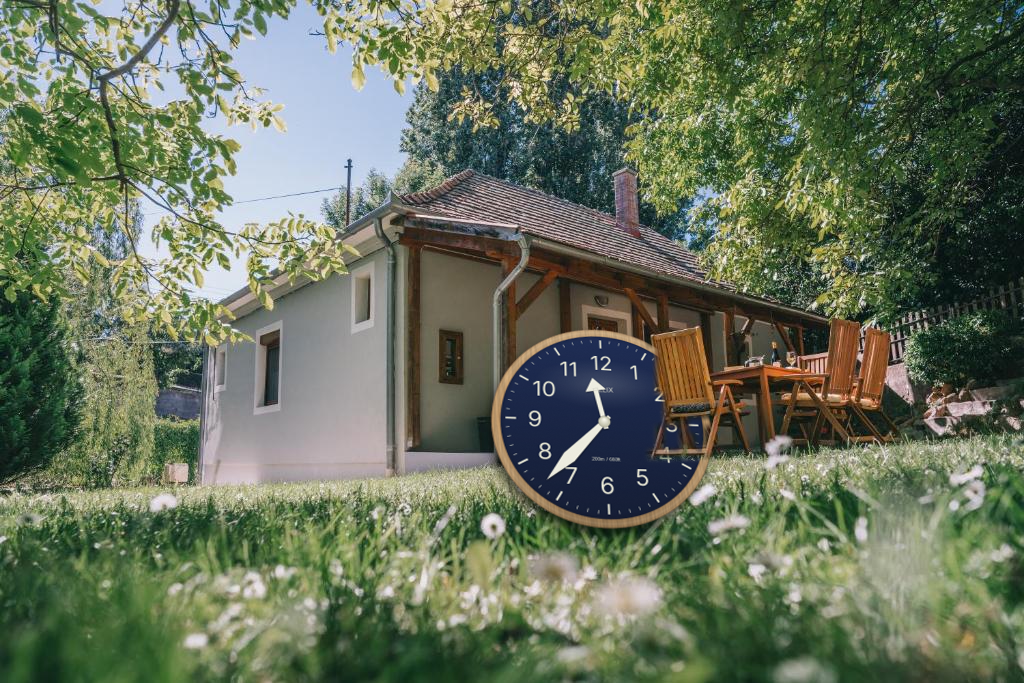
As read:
{"hour": 11, "minute": 37}
